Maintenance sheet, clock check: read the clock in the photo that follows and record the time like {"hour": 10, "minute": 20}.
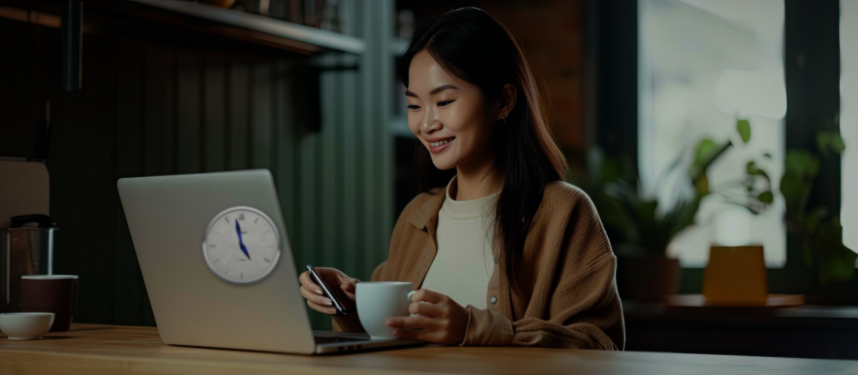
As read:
{"hour": 4, "minute": 58}
